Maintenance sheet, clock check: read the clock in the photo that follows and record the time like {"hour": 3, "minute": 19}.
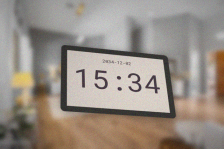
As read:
{"hour": 15, "minute": 34}
